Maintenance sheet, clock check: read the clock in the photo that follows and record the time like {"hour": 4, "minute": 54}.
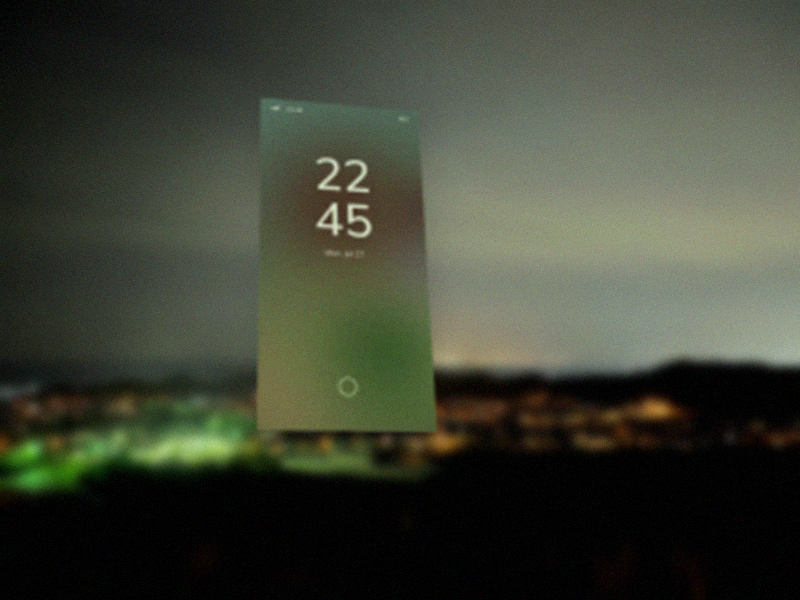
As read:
{"hour": 22, "minute": 45}
